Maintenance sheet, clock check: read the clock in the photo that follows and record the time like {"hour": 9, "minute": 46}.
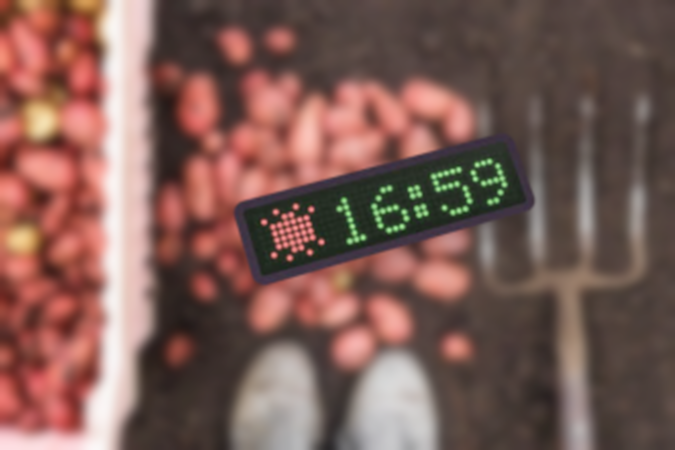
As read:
{"hour": 16, "minute": 59}
